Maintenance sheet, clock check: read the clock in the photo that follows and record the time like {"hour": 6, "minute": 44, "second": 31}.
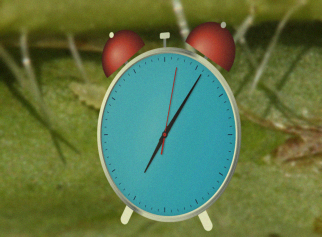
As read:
{"hour": 7, "minute": 6, "second": 2}
